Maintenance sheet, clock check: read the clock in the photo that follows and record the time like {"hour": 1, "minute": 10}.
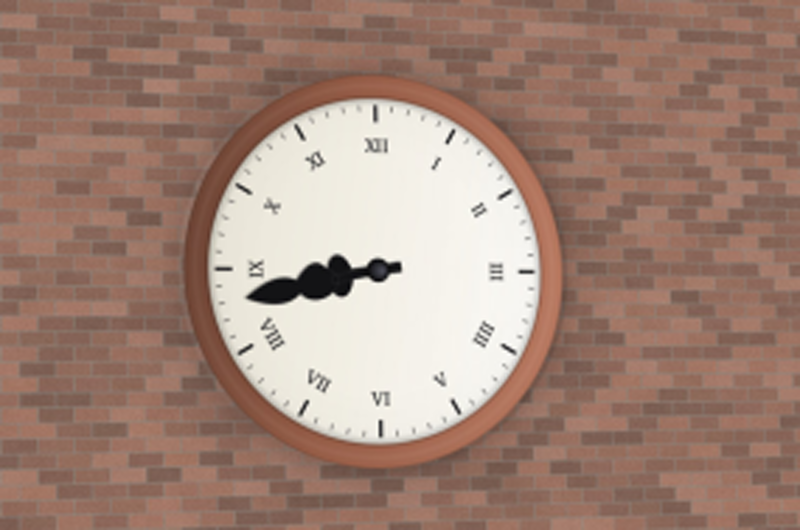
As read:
{"hour": 8, "minute": 43}
